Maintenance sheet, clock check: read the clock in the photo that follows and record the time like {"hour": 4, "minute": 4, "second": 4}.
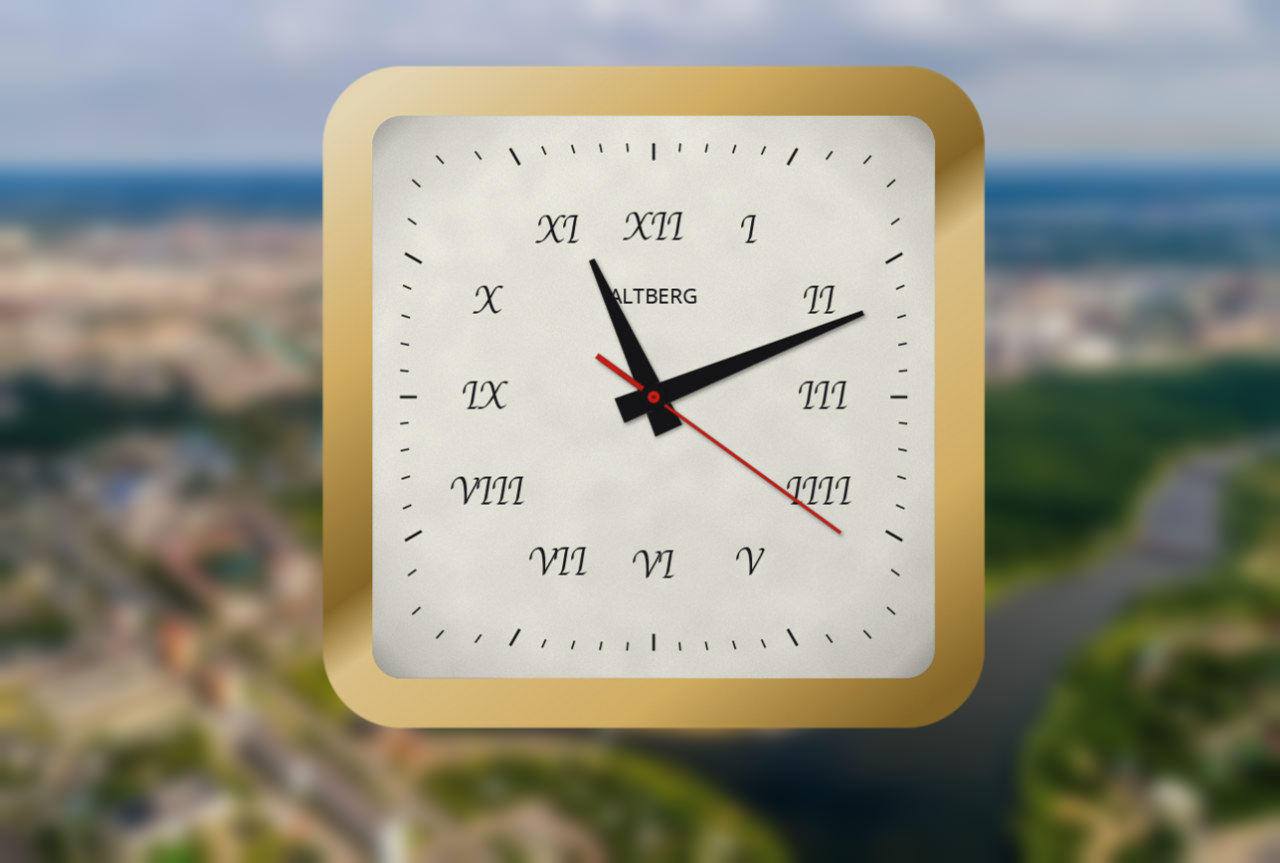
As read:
{"hour": 11, "minute": 11, "second": 21}
